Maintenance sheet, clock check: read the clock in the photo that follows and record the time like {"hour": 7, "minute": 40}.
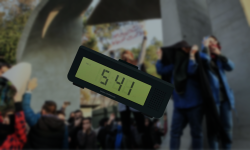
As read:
{"hour": 5, "minute": 41}
